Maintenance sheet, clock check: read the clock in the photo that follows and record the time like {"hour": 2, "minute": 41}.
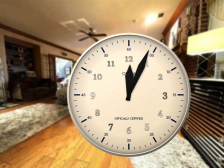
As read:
{"hour": 12, "minute": 4}
